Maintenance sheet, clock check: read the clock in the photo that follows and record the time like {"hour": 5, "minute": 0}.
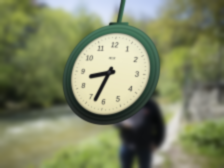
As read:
{"hour": 8, "minute": 33}
